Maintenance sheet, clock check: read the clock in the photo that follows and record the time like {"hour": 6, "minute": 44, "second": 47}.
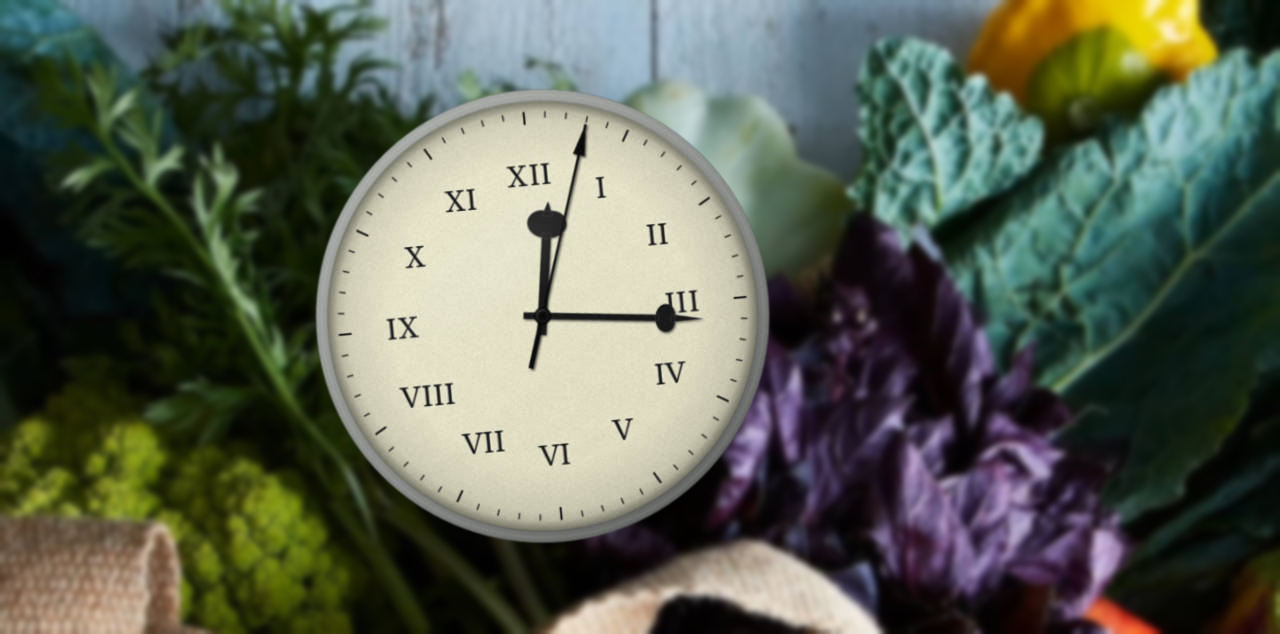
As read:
{"hour": 12, "minute": 16, "second": 3}
